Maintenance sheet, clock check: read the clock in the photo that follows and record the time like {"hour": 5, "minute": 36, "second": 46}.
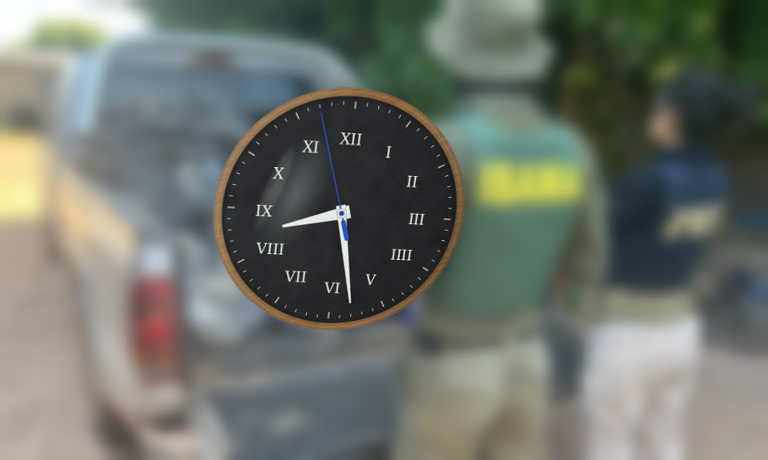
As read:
{"hour": 8, "minute": 27, "second": 57}
